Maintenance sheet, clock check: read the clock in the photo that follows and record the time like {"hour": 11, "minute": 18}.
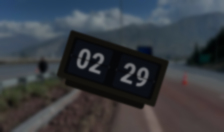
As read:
{"hour": 2, "minute": 29}
